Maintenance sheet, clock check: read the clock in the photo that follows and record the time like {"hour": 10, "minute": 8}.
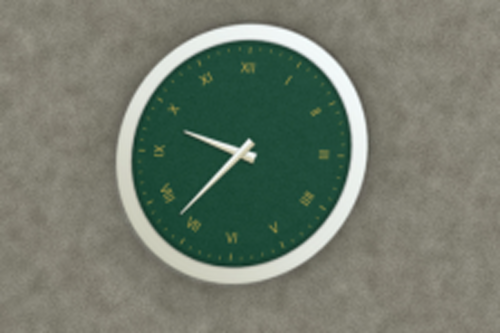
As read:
{"hour": 9, "minute": 37}
